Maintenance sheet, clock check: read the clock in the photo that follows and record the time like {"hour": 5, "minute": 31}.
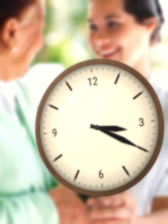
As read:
{"hour": 3, "minute": 20}
